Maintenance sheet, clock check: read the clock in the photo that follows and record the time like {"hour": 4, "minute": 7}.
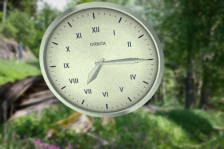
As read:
{"hour": 7, "minute": 15}
